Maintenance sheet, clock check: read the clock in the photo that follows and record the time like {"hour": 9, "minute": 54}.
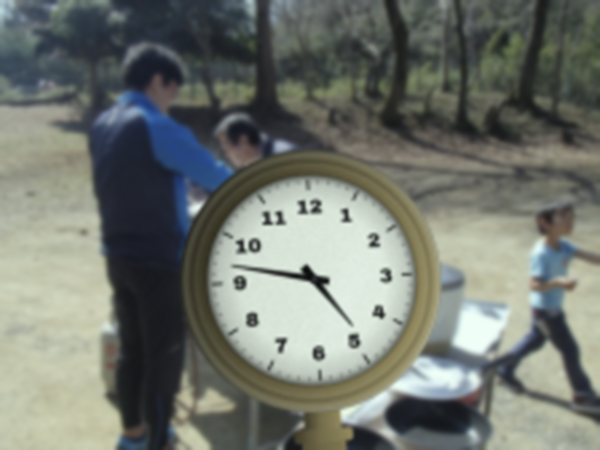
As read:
{"hour": 4, "minute": 47}
